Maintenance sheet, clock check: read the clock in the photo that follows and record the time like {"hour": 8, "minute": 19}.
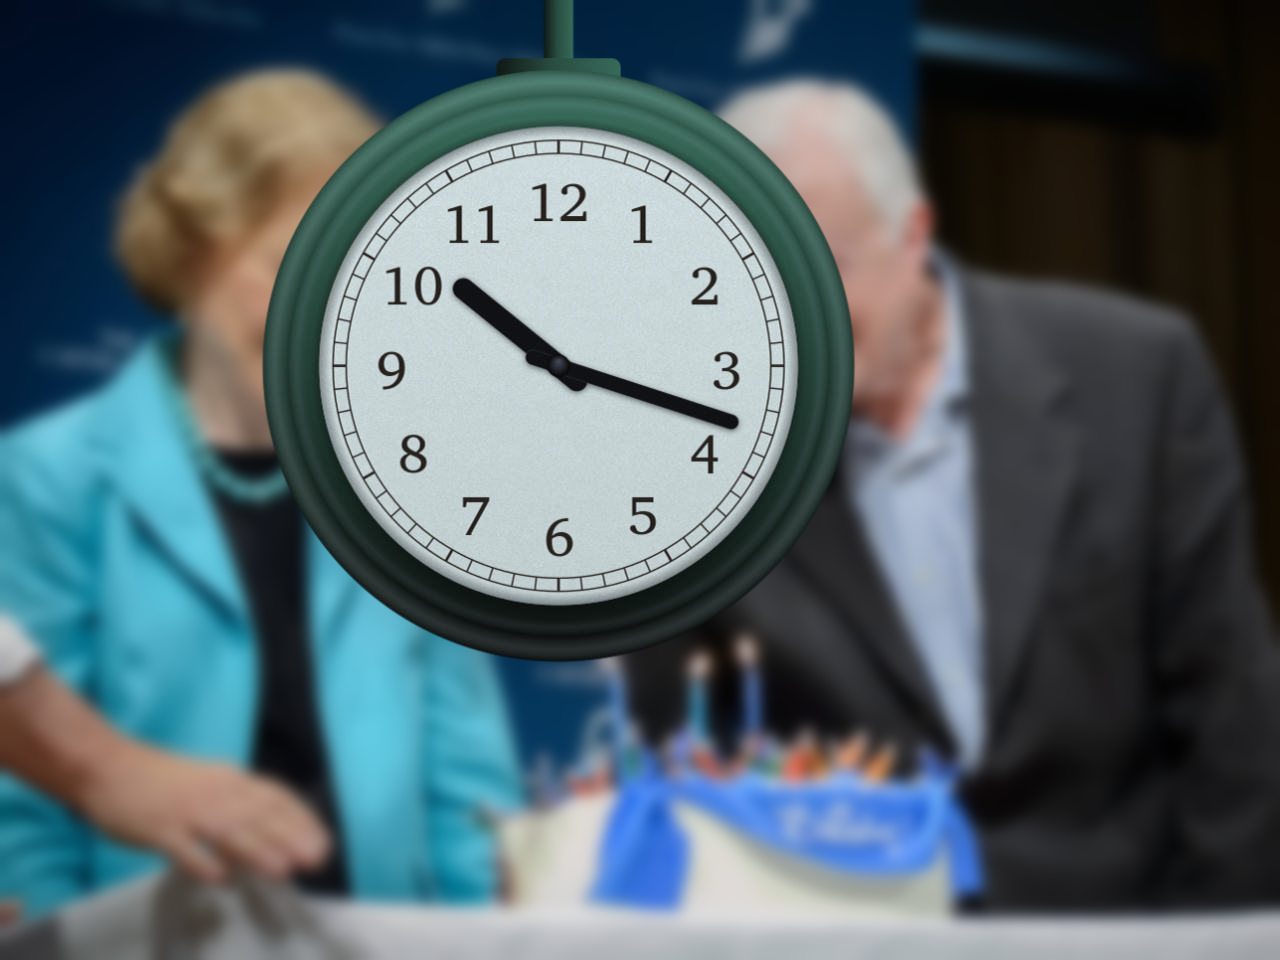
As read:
{"hour": 10, "minute": 18}
